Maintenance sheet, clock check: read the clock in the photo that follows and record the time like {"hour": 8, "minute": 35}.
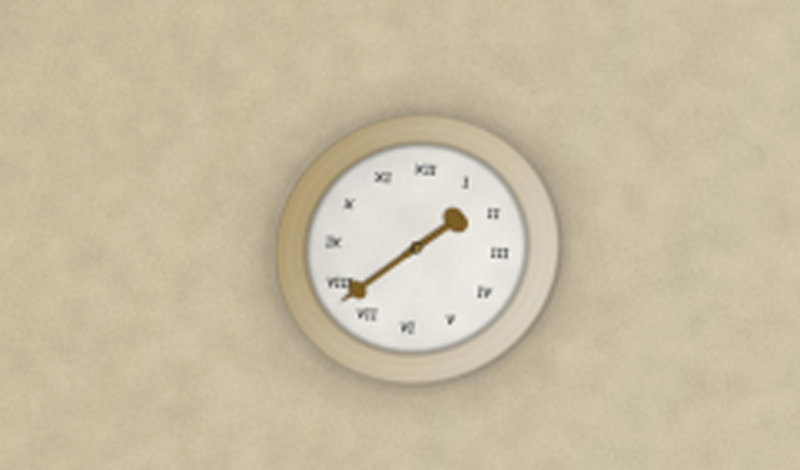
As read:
{"hour": 1, "minute": 38}
